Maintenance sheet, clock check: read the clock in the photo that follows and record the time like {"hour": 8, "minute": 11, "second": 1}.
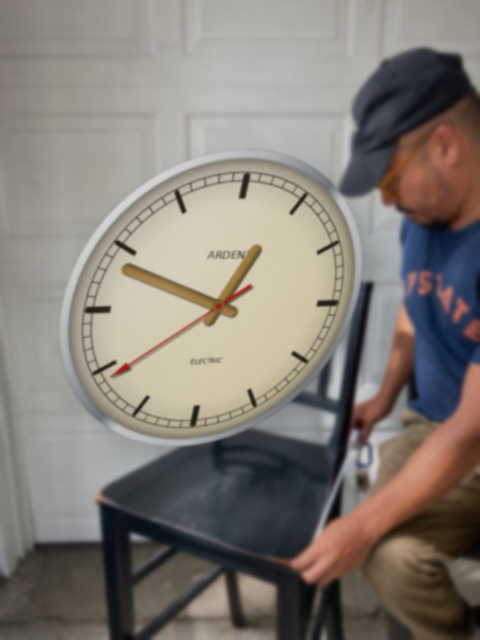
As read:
{"hour": 12, "minute": 48, "second": 39}
